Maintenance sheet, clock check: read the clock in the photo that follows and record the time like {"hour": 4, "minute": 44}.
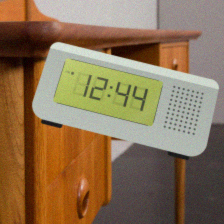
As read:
{"hour": 12, "minute": 44}
